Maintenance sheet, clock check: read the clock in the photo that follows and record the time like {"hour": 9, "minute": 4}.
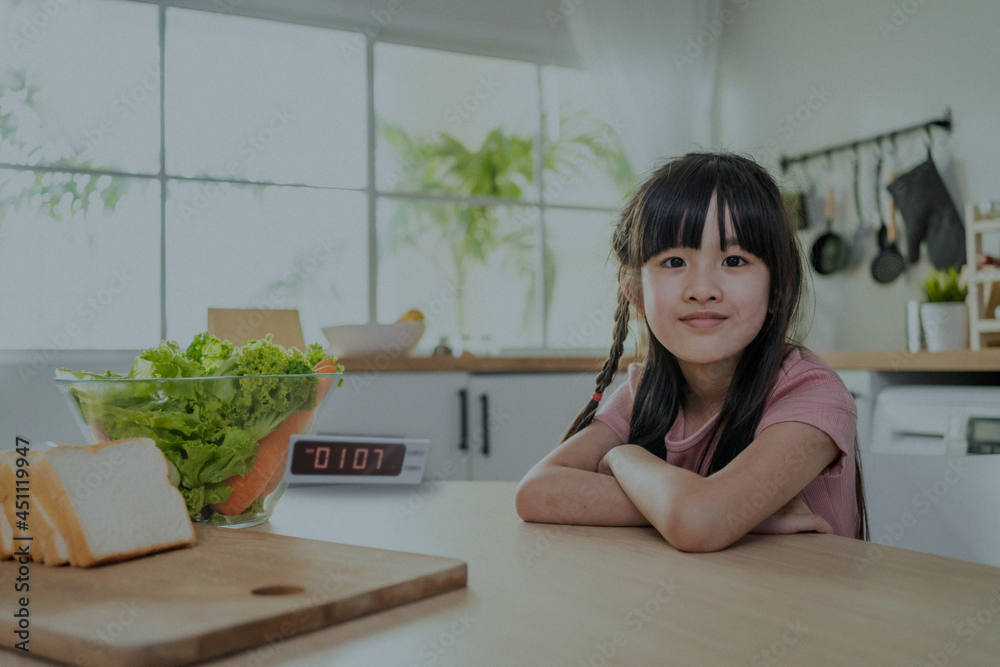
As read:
{"hour": 1, "minute": 7}
